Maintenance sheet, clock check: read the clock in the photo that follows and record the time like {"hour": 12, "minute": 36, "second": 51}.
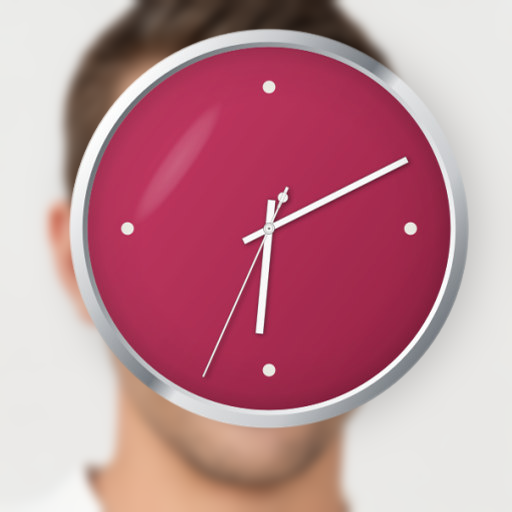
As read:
{"hour": 6, "minute": 10, "second": 34}
